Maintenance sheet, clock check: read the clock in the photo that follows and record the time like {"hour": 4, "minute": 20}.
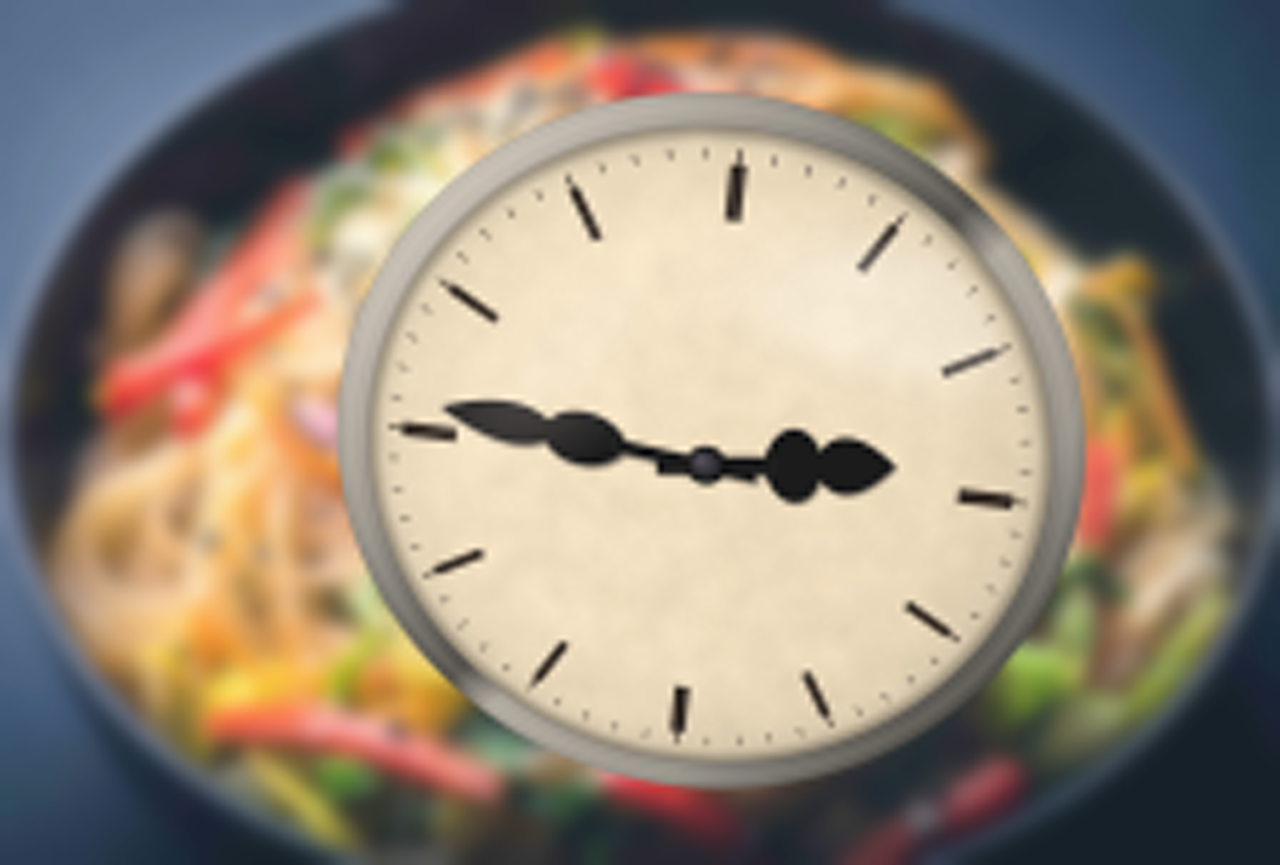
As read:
{"hour": 2, "minute": 46}
